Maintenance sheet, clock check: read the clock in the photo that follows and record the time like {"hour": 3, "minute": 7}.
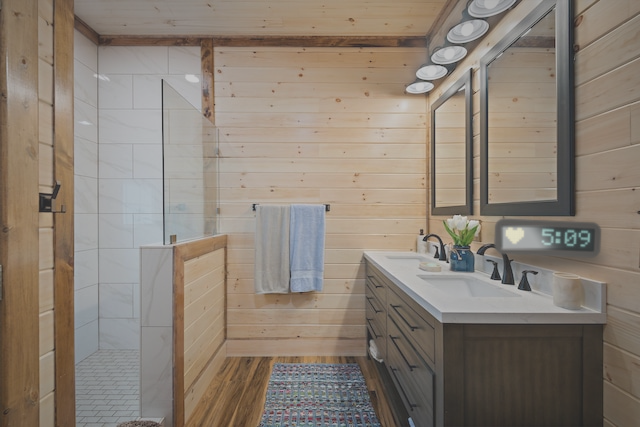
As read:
{"hour": 5, "minute": 9}
